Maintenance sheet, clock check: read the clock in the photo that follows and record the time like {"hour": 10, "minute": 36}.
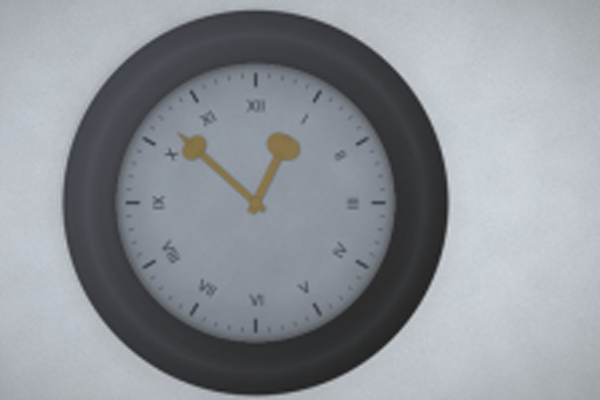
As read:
{"hour": 12, "minute": 52}
